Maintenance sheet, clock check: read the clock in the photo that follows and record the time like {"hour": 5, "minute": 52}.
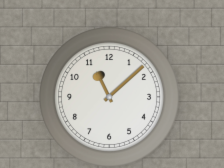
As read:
{"hour": 11, "minute": 8}
